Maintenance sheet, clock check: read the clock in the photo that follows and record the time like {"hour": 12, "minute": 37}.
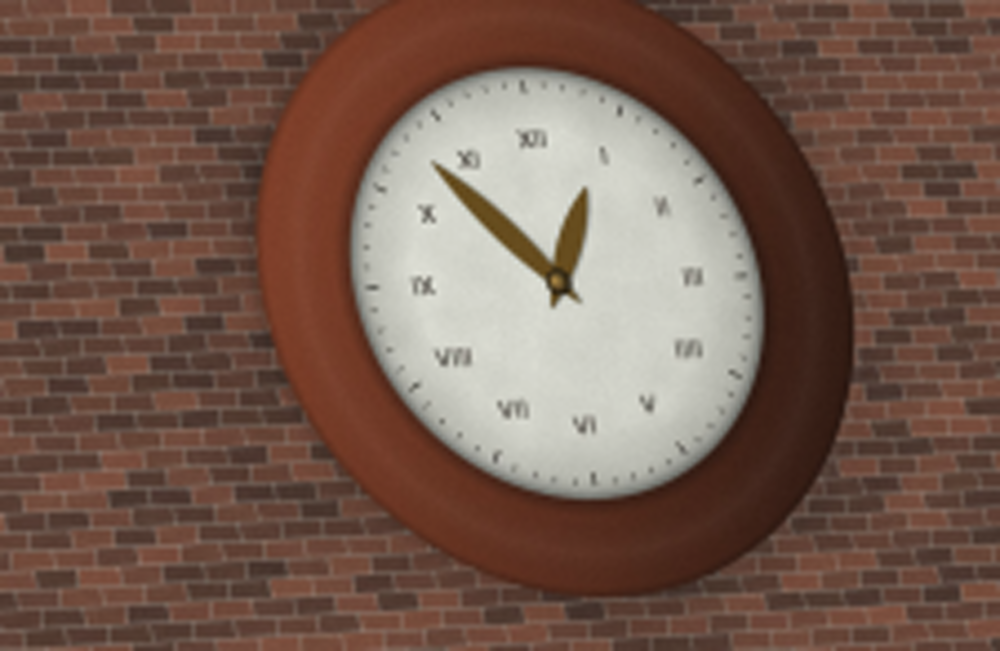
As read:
{"hour": 12, "minute": 53}
